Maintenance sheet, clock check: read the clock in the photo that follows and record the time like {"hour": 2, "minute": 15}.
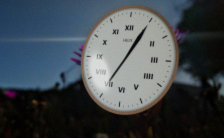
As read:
{"hour": 7, "minute": 5}
